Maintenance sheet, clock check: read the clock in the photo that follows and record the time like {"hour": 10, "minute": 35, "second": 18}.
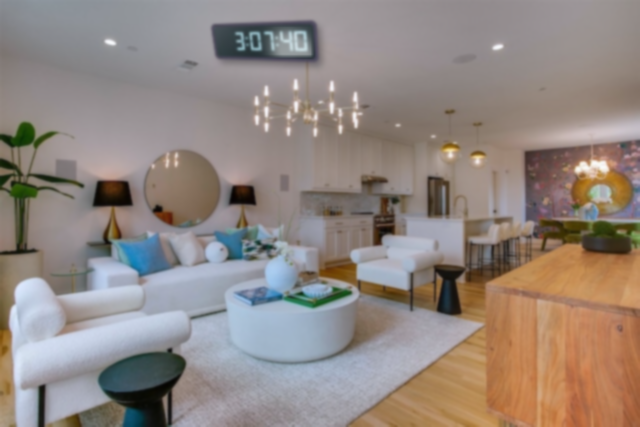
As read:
{"hour": 3, "minute": 7, "second": 40}
